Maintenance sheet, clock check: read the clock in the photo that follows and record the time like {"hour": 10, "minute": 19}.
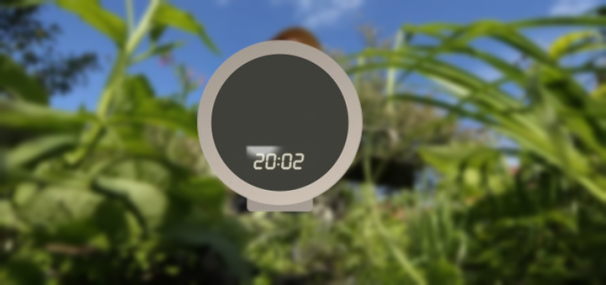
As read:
{"hour": 20, "minute": 2}
